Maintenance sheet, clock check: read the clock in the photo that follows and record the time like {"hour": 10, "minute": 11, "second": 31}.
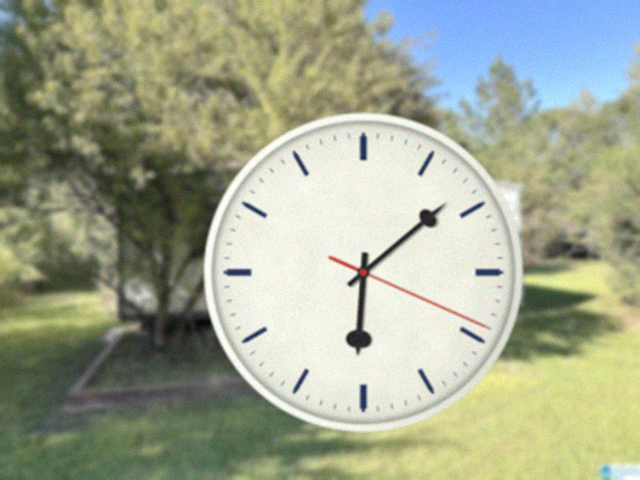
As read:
{"hour": 6, "minute": 8, "second": 19}
